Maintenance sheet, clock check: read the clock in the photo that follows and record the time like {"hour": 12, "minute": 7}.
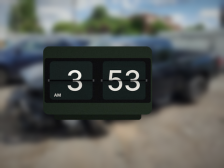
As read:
{"hour": 3, "minute": 53}
